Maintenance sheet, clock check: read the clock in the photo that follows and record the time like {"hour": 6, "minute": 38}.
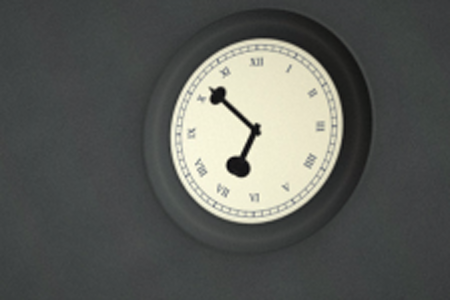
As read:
{"hour": 6, "minute": 52}
